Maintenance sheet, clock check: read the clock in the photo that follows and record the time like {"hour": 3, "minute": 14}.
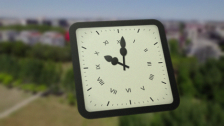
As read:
{"hour": 10, "minute": 1}
